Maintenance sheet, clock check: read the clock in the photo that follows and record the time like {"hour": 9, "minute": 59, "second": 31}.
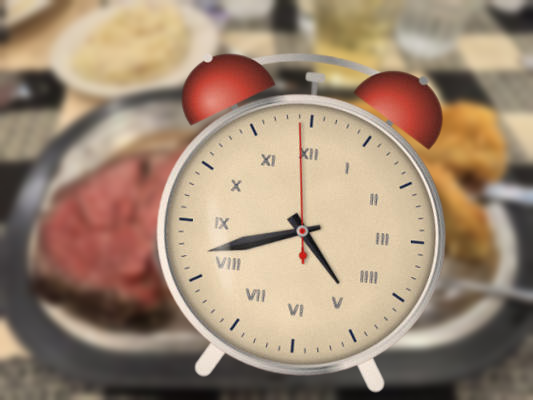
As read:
{"hour": 4, "minute": 41, "second": 59}
